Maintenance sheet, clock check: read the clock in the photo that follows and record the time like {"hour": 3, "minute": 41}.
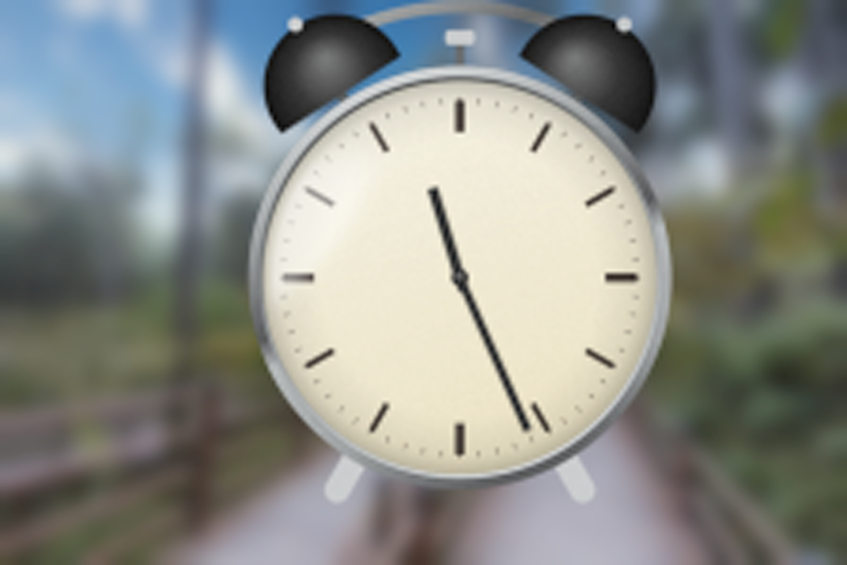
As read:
{"hour": 11, "minute": 26}
